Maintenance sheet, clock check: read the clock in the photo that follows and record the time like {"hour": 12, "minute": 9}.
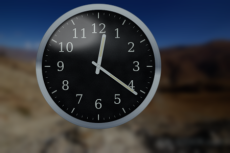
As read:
{"hour": 12, "minute": 21}
